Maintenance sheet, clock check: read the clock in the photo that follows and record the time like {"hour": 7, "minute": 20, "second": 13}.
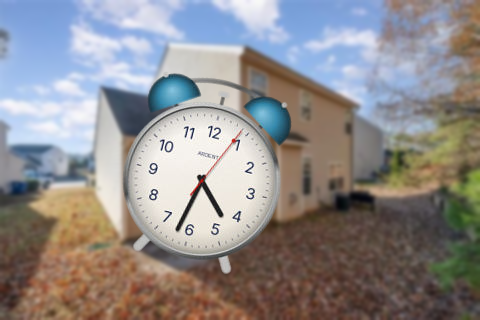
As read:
{"hour": 4, "minute": 32, "second": 4}
